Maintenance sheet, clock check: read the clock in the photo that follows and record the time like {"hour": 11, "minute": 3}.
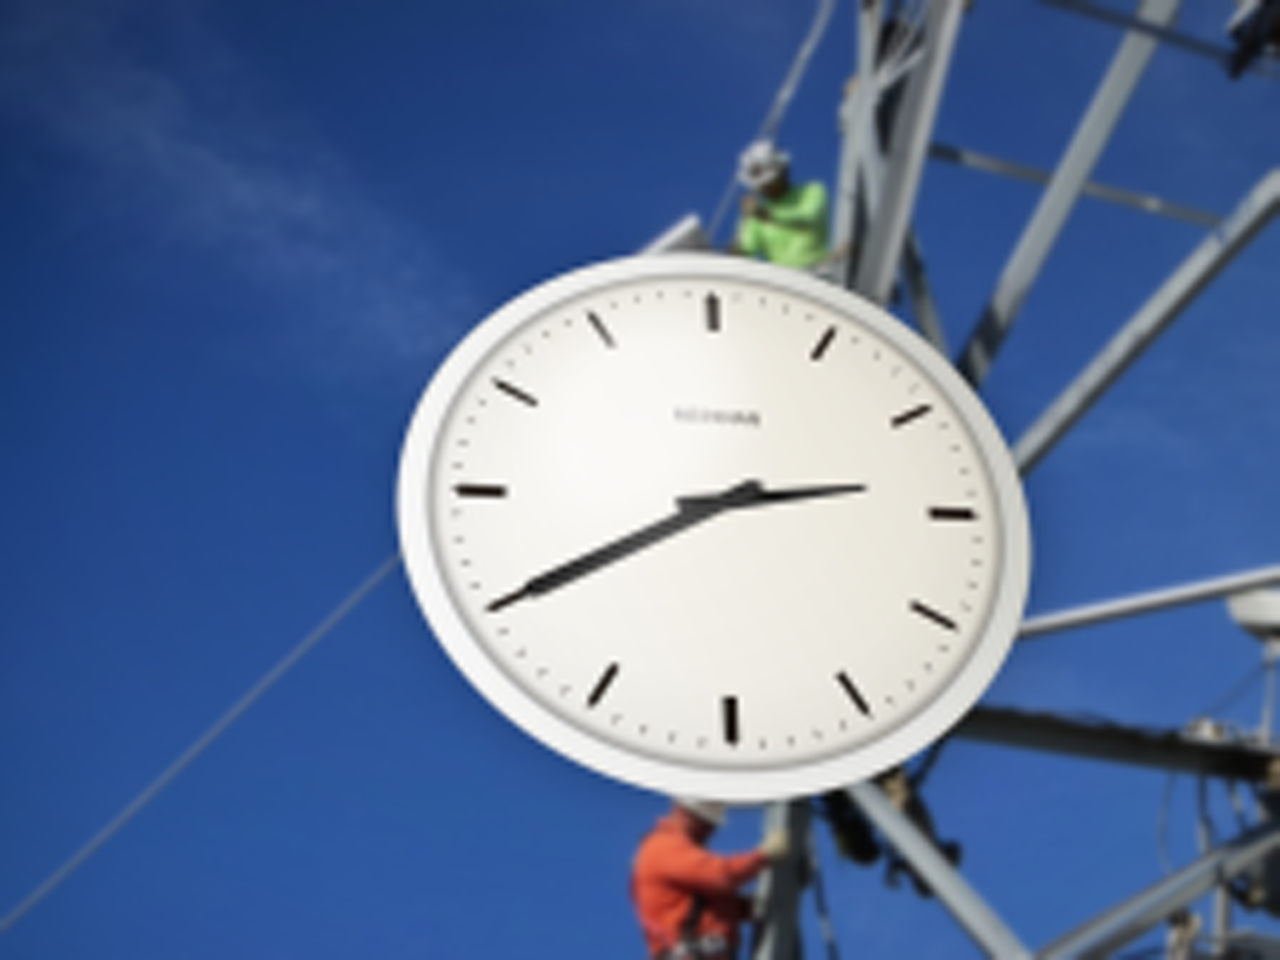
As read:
{"hour": 2, "minute": 40}
